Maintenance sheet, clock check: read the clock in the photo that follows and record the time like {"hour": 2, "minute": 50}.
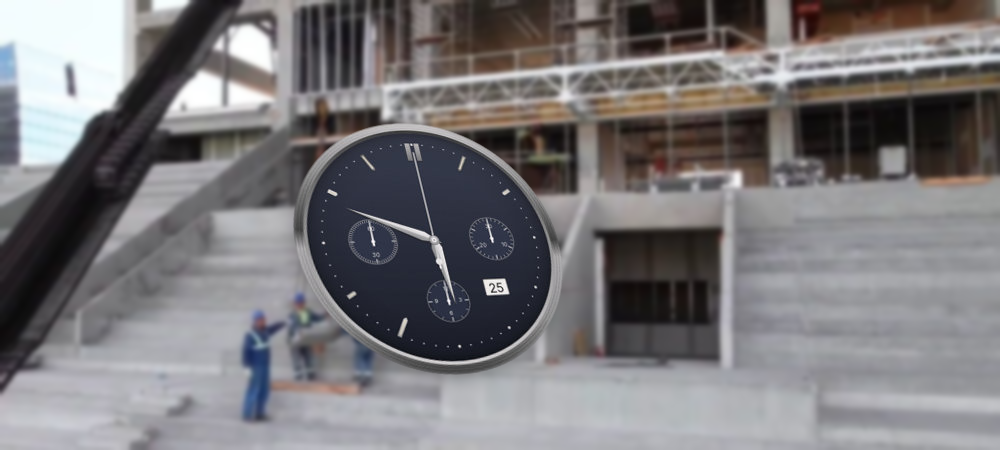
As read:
{"hour": 5, "minute": 49}
